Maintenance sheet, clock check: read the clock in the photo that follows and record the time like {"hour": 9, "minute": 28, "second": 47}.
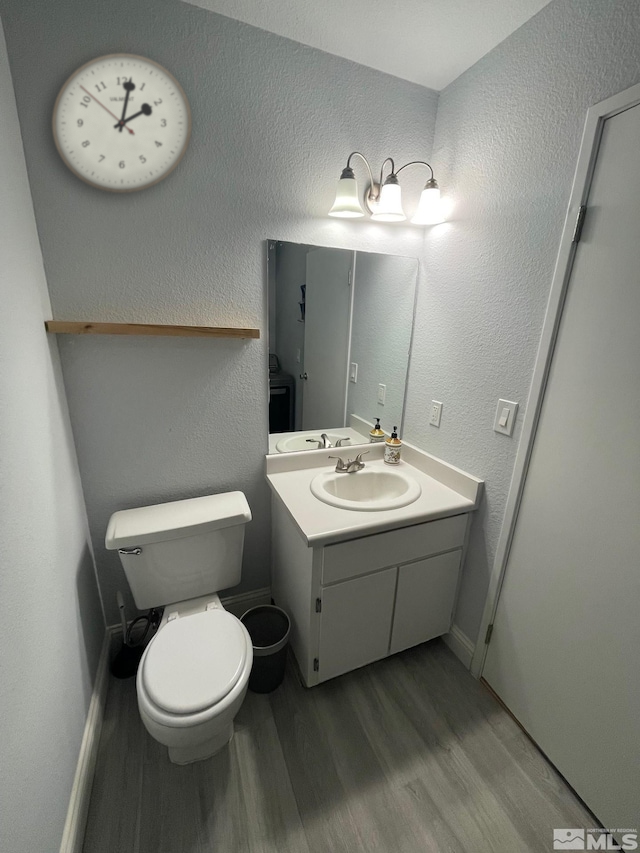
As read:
{"hour": 2, "minute": 1, "second": 52}
